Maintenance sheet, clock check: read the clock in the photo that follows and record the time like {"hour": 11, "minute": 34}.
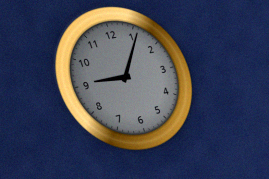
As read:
{"hour": 9, "minute": 6}
